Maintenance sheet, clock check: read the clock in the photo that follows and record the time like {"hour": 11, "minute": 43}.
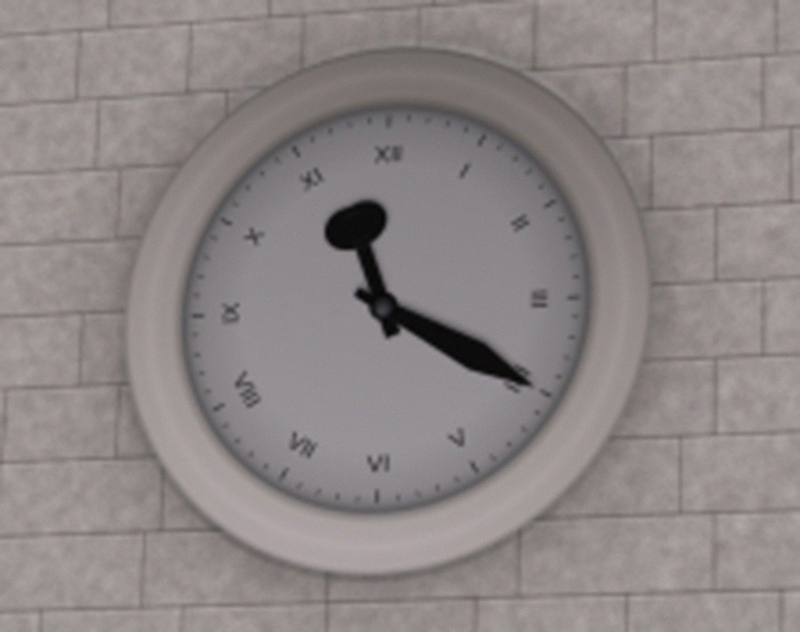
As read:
{"hour": 11, "minute": 20}
